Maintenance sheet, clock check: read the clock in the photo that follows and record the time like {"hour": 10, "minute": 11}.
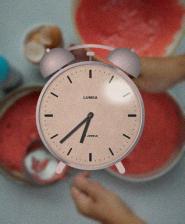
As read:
{"hour": 6, "minute": 38}
